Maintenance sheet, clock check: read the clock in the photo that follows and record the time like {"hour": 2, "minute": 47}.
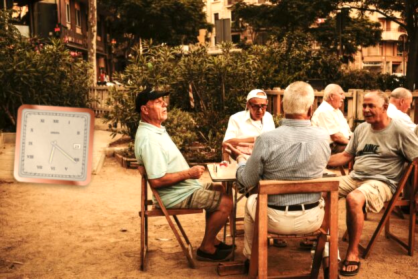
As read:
{"hour": 6, "minute": 21}
